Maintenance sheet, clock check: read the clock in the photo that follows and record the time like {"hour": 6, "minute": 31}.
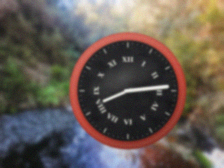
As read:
{"hour": 8, "minute": 14}
